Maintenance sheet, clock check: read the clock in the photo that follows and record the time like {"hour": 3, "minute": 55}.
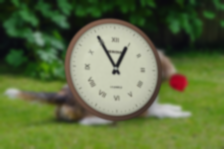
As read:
{"hour": 12, "minute": 55}
